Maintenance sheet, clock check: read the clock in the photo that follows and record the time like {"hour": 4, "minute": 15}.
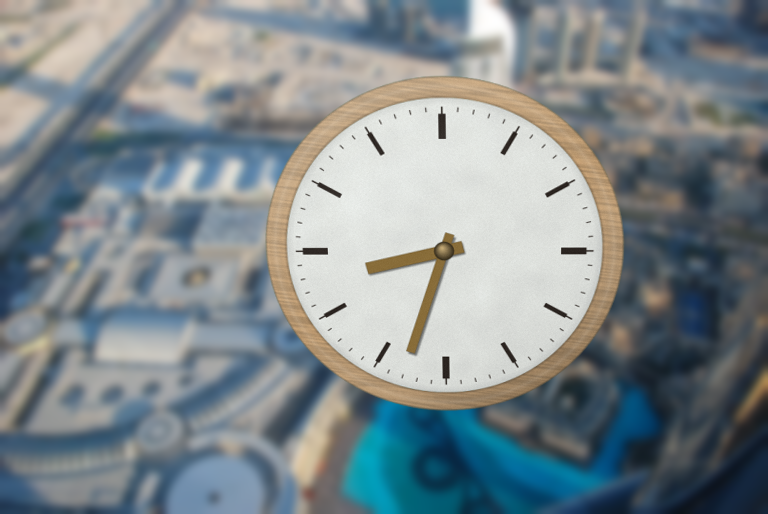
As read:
{"hour": 8, "minute": 33}
